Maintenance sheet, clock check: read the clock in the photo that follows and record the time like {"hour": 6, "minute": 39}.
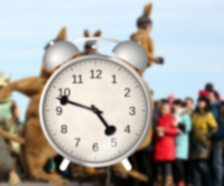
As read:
{"hour": 4, "minute": 48}
